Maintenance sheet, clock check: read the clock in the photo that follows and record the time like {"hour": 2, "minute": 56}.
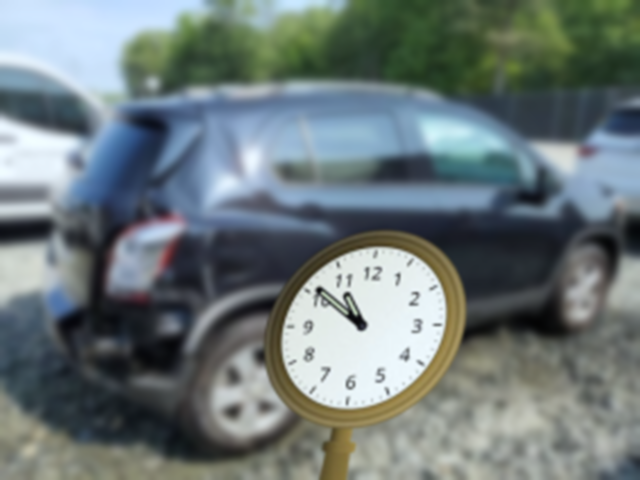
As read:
{"hour": 10, "minute": 51}
